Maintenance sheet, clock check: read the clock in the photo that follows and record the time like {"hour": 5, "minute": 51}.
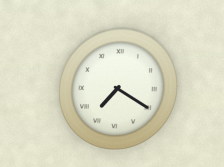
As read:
{"hour": 7, "minute": 20}
